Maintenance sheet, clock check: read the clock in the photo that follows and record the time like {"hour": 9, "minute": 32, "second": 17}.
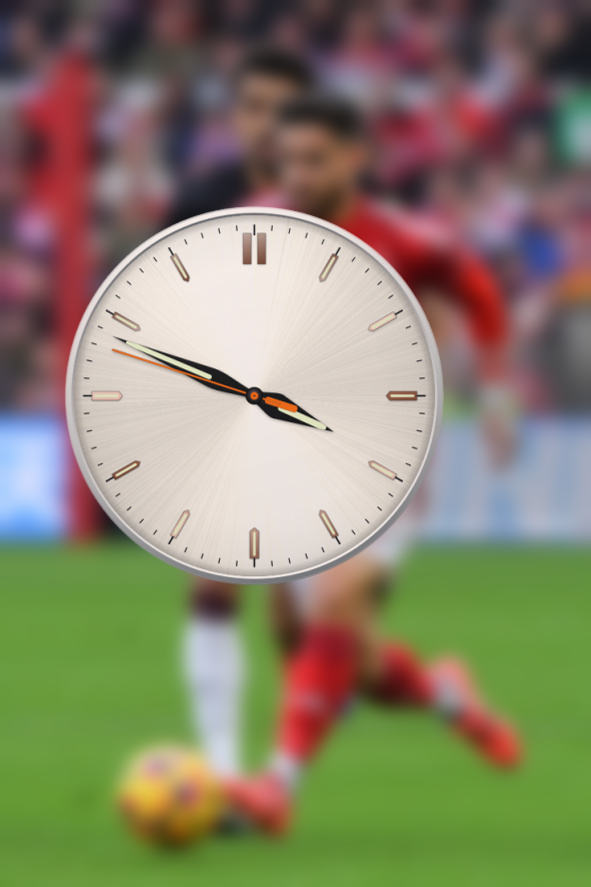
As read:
{"hour": 3, "minute": 48, "second": 48}
